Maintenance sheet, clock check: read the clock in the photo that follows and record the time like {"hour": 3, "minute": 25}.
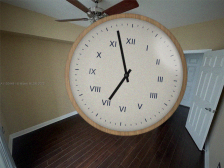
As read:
{"hour": 6, "minute": 57}
